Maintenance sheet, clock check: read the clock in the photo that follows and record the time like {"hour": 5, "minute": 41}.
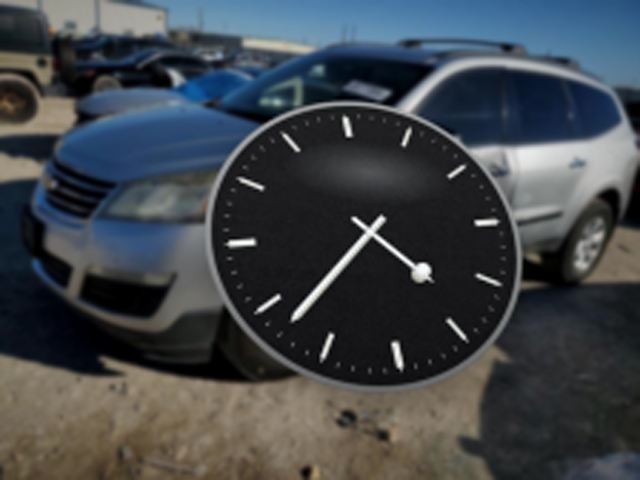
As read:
{"hour": 4, "minute": 38}
